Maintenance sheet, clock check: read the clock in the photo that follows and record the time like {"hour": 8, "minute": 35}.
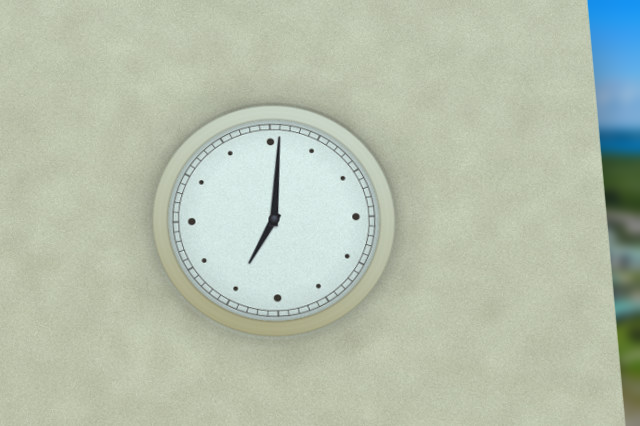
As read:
{"hour": 7, "minute": 1}
